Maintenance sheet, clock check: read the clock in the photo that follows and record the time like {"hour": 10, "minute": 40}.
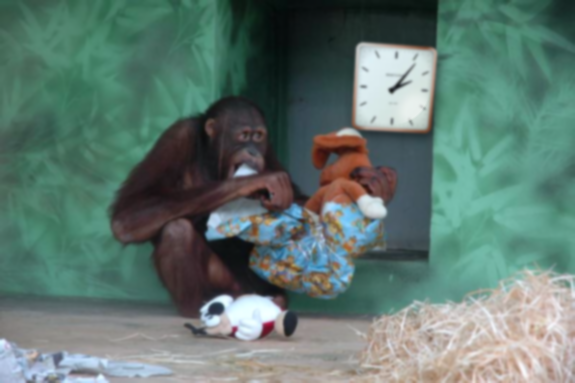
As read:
{"hour": 2, "minute": 6}
